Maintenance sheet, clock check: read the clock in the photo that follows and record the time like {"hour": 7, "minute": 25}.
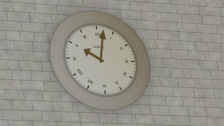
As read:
{"hour": 10, "minute": 2}
